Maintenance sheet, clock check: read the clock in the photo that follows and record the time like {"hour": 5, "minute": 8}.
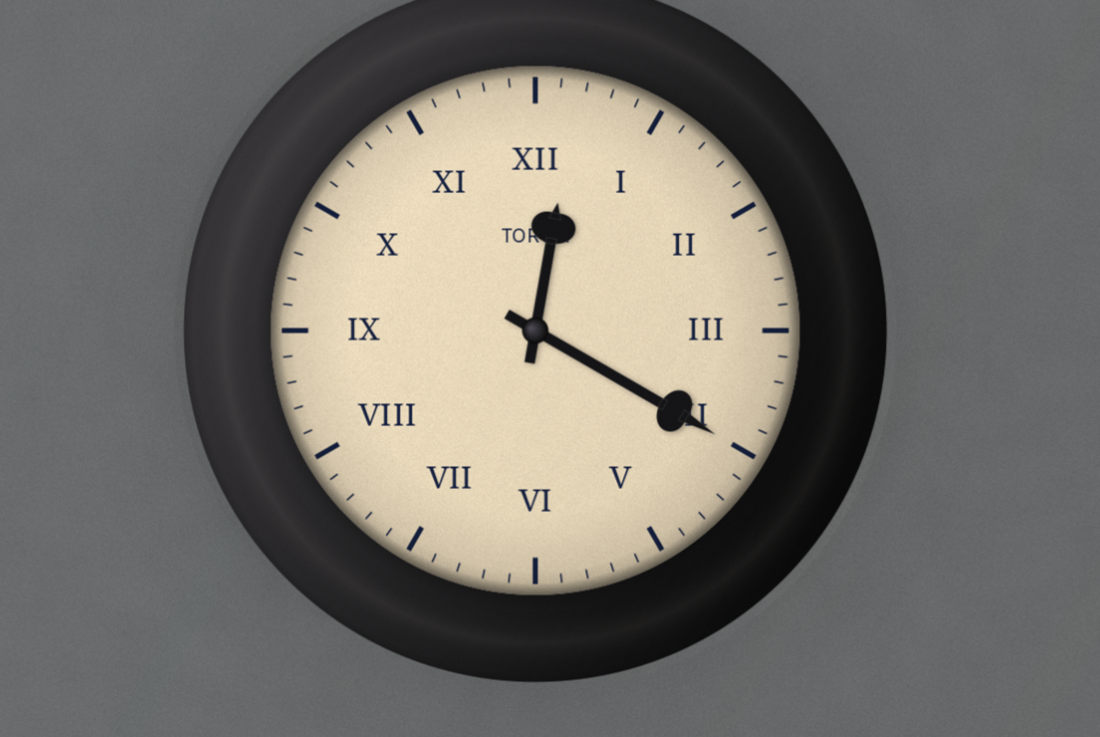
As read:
{"hour": 12, "minute": 20}
